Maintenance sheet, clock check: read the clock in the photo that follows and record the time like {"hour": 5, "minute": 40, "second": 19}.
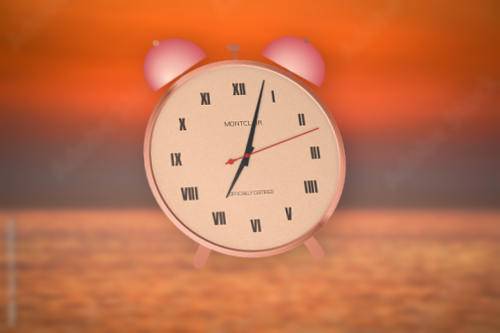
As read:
{"hour": 7, "minute": 3, "second": 12}
